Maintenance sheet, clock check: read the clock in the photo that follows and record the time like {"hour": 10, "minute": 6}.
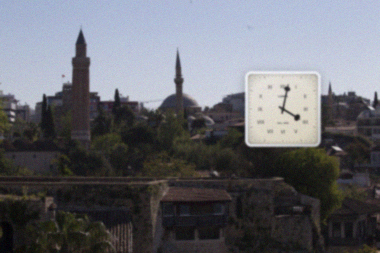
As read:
{"hour": 4, "minute": 2}
